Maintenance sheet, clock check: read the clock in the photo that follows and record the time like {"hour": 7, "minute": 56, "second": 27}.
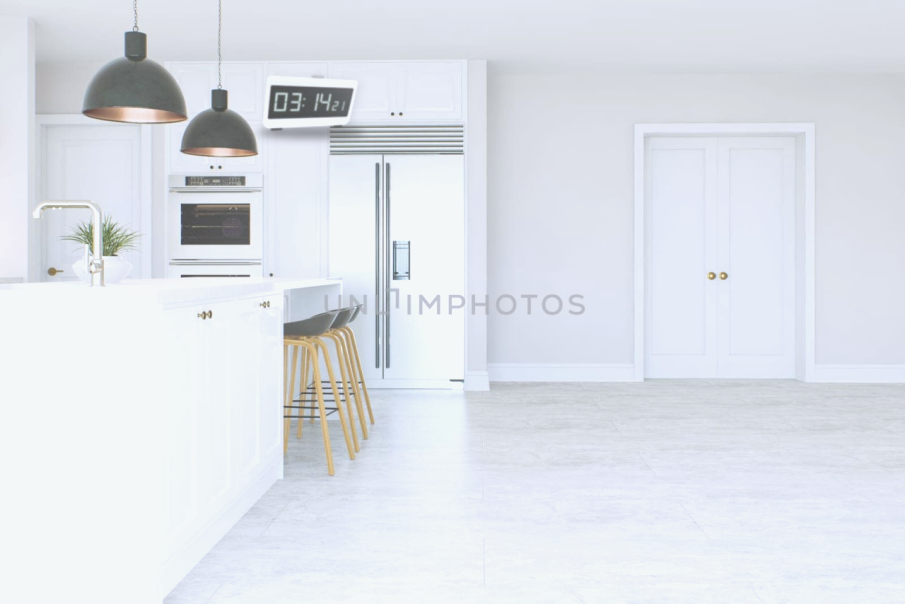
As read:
{"hour": 3, "minute": 14, "second": 21}
